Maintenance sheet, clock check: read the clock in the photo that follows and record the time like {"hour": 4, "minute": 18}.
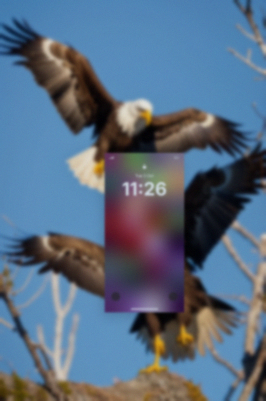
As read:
{"hour": 11, "minute": 26}
